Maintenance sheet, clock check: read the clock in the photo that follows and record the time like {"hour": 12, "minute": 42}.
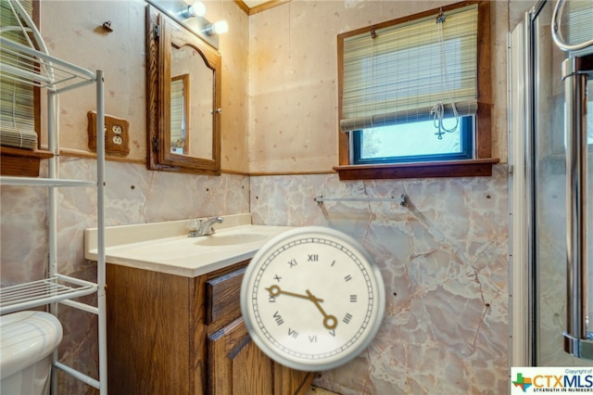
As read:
{"hour": 4, "minute": 47}
